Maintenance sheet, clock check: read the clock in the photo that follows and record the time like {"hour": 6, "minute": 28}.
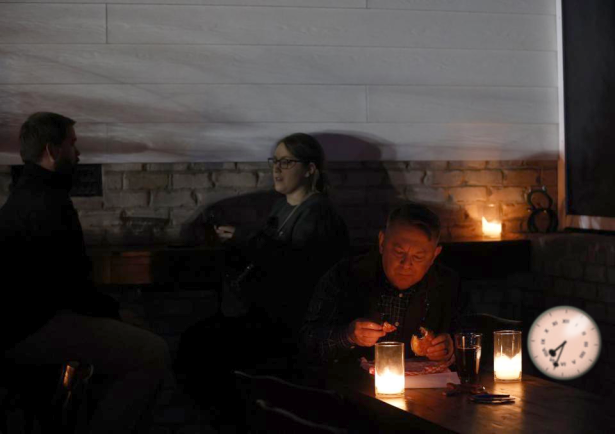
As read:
{"hour": 7, "minute": 33}
